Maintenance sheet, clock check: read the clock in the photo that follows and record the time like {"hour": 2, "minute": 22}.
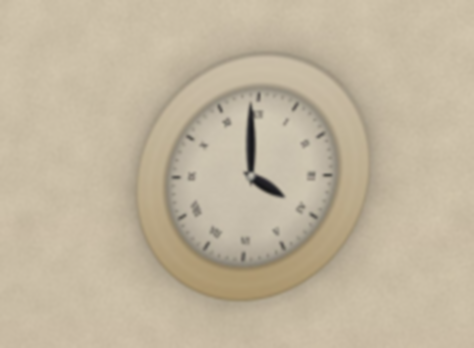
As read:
{"hour": 3, "minute": 59}
